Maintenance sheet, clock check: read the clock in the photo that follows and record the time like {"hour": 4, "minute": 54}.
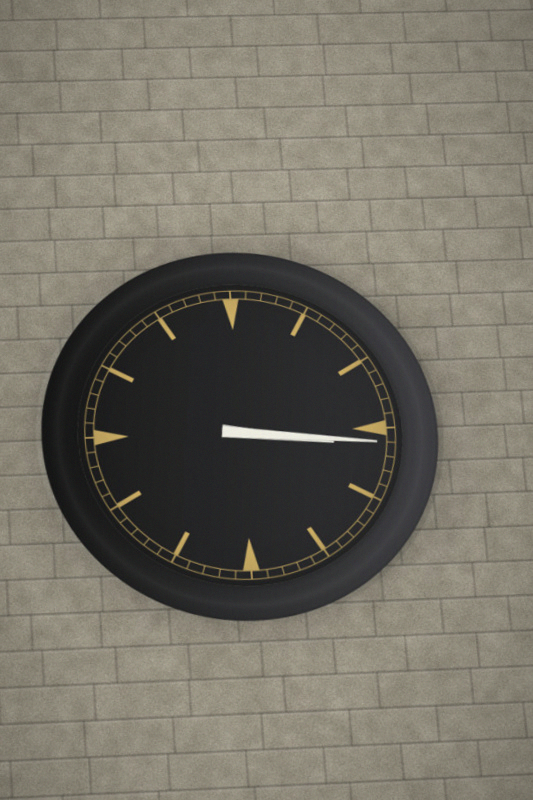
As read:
{"hour": 3, "minute": 16}
